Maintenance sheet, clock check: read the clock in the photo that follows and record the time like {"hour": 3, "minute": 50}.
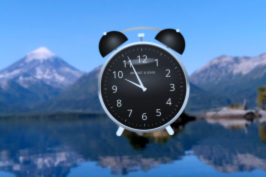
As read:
{"hour": 9, "minute": 56}
